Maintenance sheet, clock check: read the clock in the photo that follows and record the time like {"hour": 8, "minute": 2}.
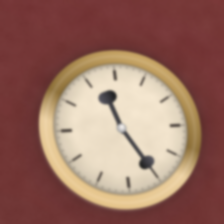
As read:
{"hour": 11, "minute": 25}
